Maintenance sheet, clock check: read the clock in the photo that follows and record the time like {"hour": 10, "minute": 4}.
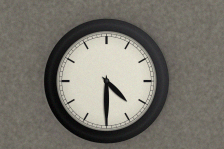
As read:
{"hour": 4, "minute": 30}
